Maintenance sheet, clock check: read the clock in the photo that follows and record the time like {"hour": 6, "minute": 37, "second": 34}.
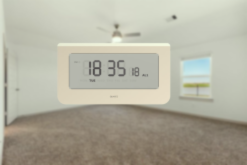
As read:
{"hour": 18, "minute": 35, "second": 18}
